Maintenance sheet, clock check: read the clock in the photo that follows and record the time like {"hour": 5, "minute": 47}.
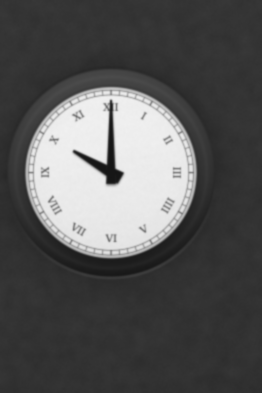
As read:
{"hour": 10, "minute": 0}
